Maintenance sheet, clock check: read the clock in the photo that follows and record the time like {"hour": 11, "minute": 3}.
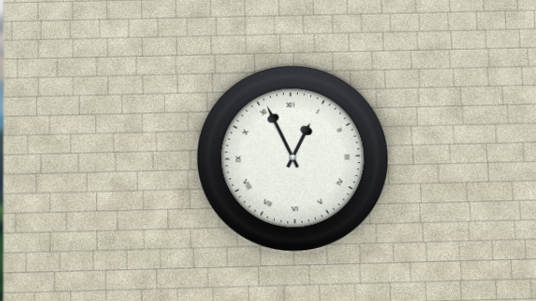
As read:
{"hour": 12, "minute": 56}
